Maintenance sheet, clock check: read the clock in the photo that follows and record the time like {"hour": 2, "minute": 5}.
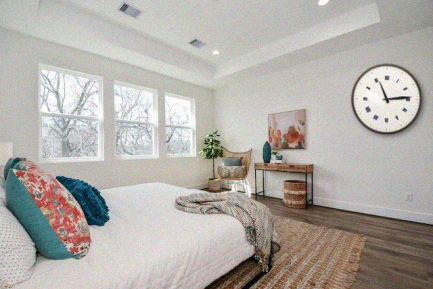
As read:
{"hour": 11, "minute": 14}
